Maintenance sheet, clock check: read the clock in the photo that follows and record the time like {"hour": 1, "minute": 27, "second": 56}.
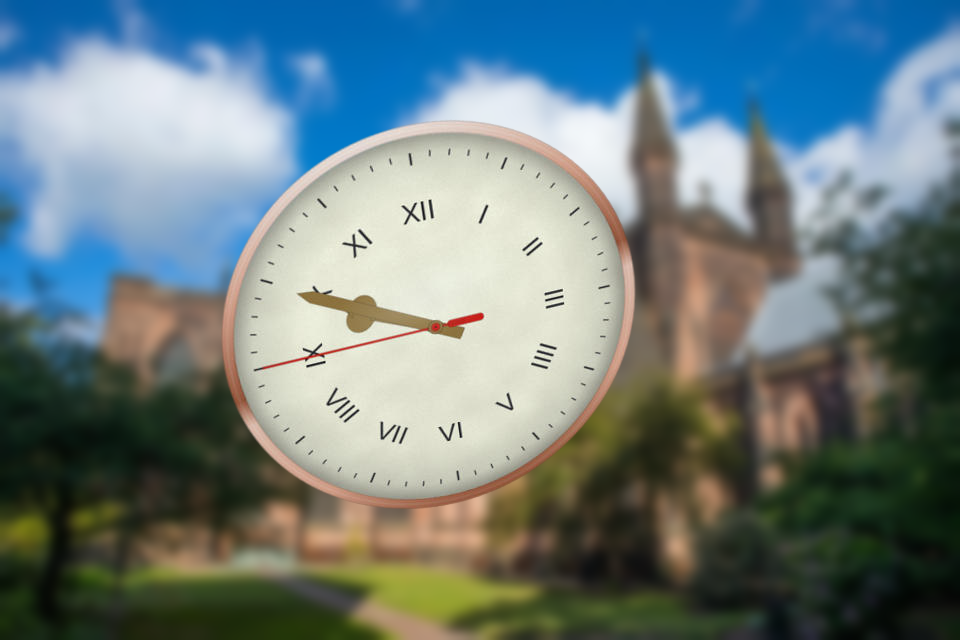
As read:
{"hour": 9, "minute": 49, "second": 45}
